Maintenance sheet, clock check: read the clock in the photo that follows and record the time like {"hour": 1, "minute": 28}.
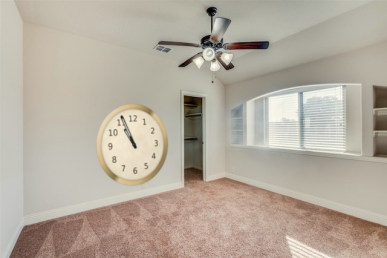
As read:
{"hour": 10, "minute": 56}
